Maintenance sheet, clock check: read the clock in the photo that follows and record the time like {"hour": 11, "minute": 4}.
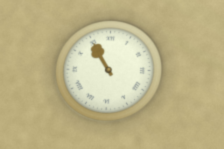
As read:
{"hour": 10, "minute": 55}
